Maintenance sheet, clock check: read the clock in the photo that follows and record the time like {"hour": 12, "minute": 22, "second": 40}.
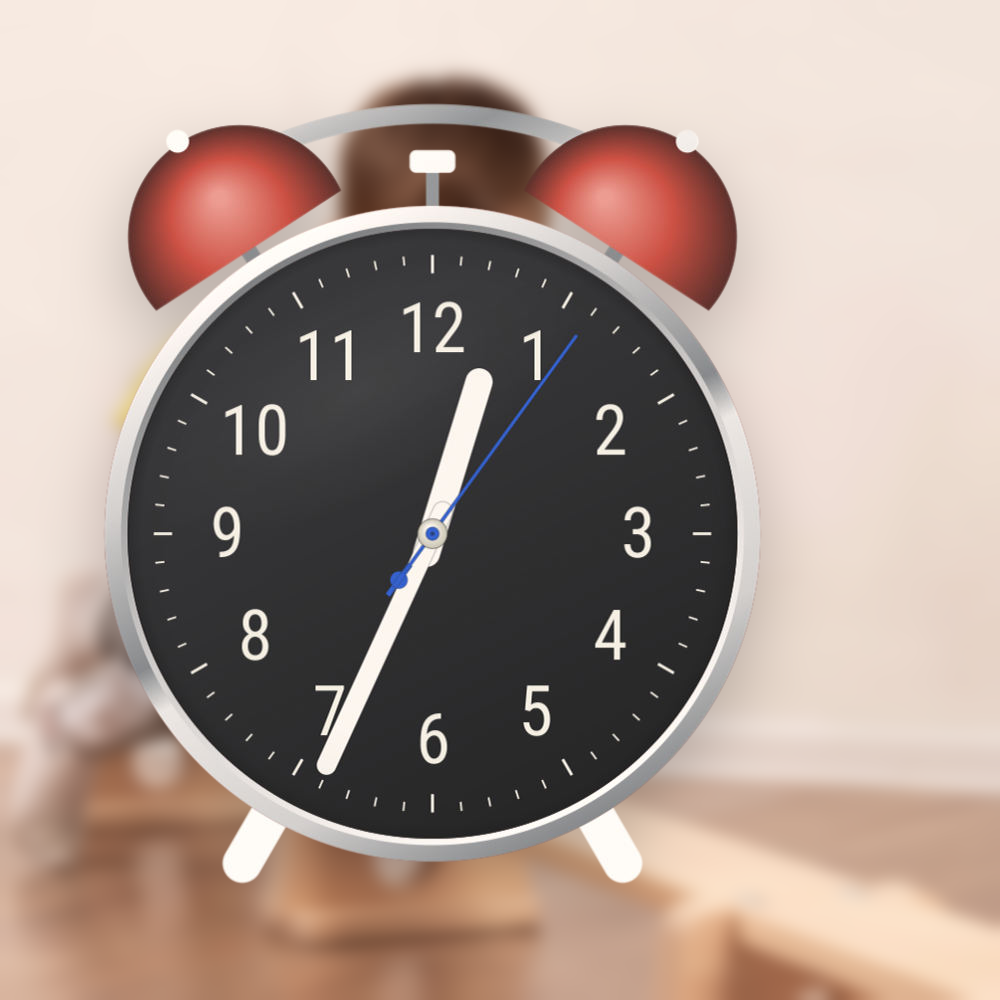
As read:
{"hour": 12, "minute": 34, "second": 6}
